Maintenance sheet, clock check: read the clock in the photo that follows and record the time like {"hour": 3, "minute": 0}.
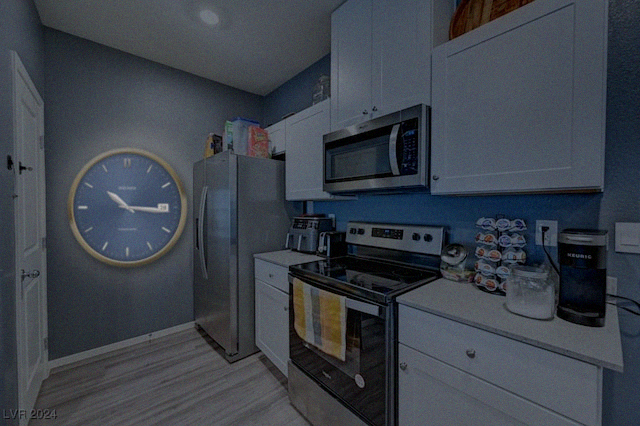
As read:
{"hour": 10, "minute": 16}
